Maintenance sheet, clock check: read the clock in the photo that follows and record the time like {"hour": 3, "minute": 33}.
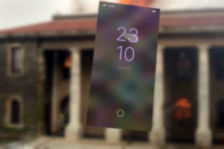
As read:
{"hour": 23, "minute": 10}
